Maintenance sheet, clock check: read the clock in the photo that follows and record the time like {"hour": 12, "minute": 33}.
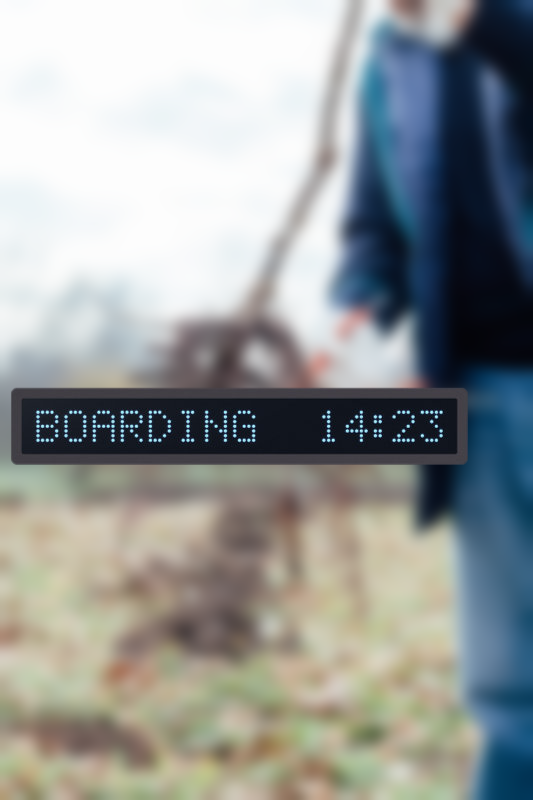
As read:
{"hour": 14, "minute": 23}
